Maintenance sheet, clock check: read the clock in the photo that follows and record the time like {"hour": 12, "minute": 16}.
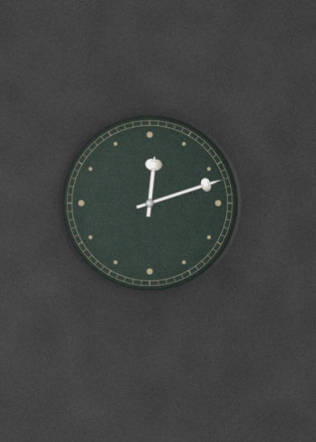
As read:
{"hour": 12, "minute": 12}
